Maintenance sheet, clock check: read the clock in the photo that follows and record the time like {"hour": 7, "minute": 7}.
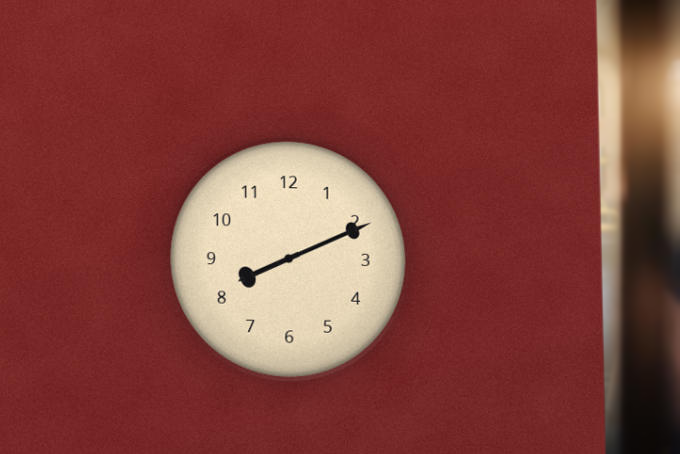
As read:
{"hour": 8, "minute": 11}
